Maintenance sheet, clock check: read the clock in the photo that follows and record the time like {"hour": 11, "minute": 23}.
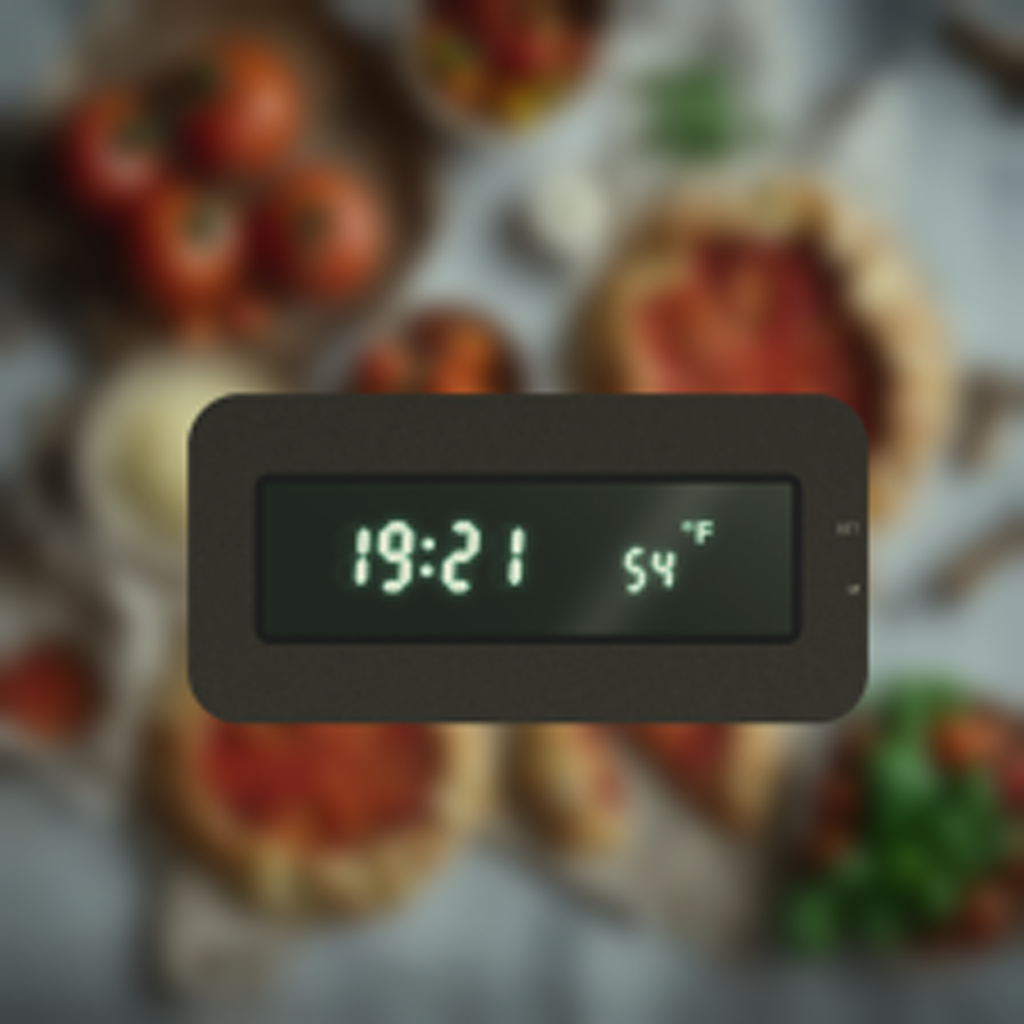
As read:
{"hour": 19, "minute": 21}
